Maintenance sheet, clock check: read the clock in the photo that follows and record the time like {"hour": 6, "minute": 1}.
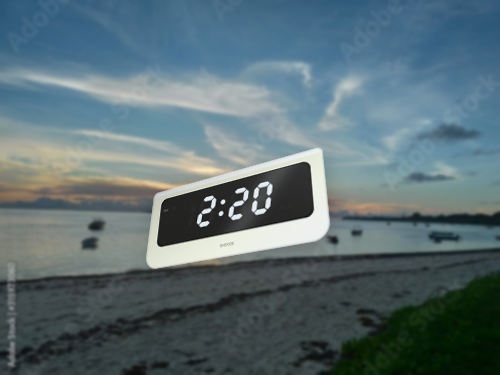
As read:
{"hour": 2, "minute": 20}
